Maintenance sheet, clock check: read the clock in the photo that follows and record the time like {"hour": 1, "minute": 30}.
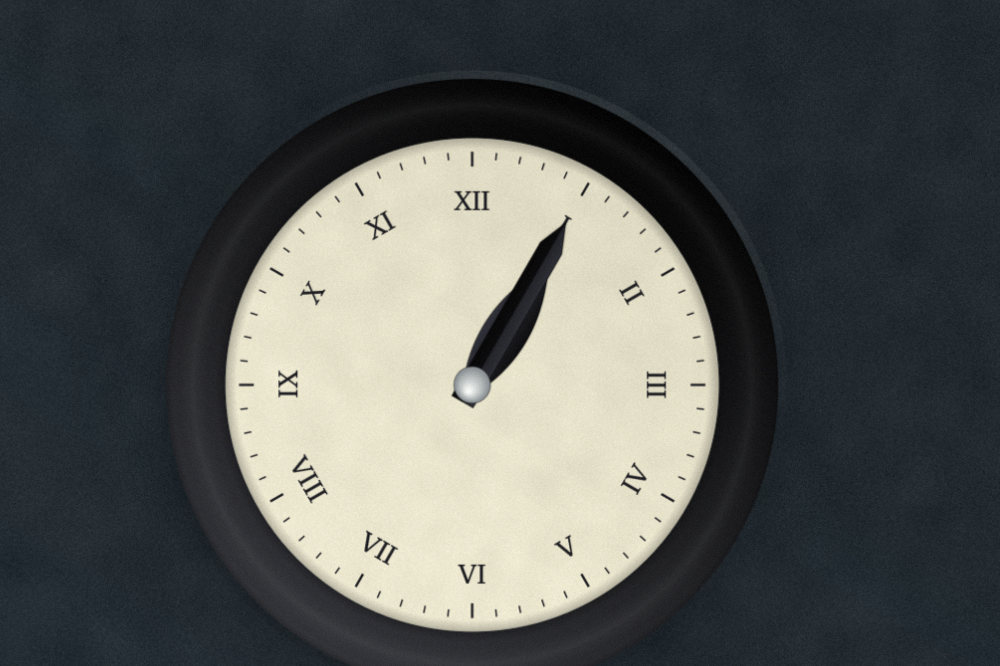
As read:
{"hour": 1, "minute": 5}
